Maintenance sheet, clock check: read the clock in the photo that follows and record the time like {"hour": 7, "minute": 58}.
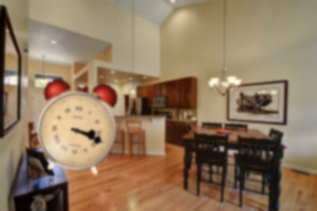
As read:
{"hour": 3, "minute": 18}
